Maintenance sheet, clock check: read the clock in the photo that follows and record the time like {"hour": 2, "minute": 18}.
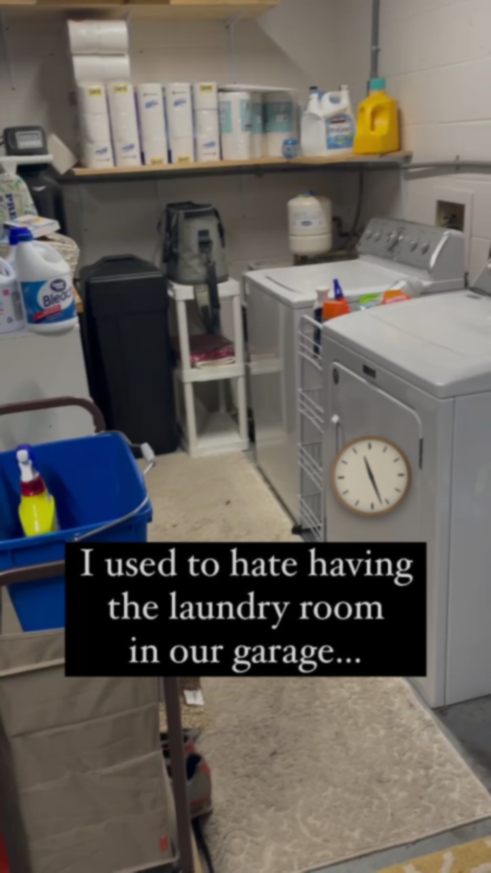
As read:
{"hour": 11, "minute": 27}
